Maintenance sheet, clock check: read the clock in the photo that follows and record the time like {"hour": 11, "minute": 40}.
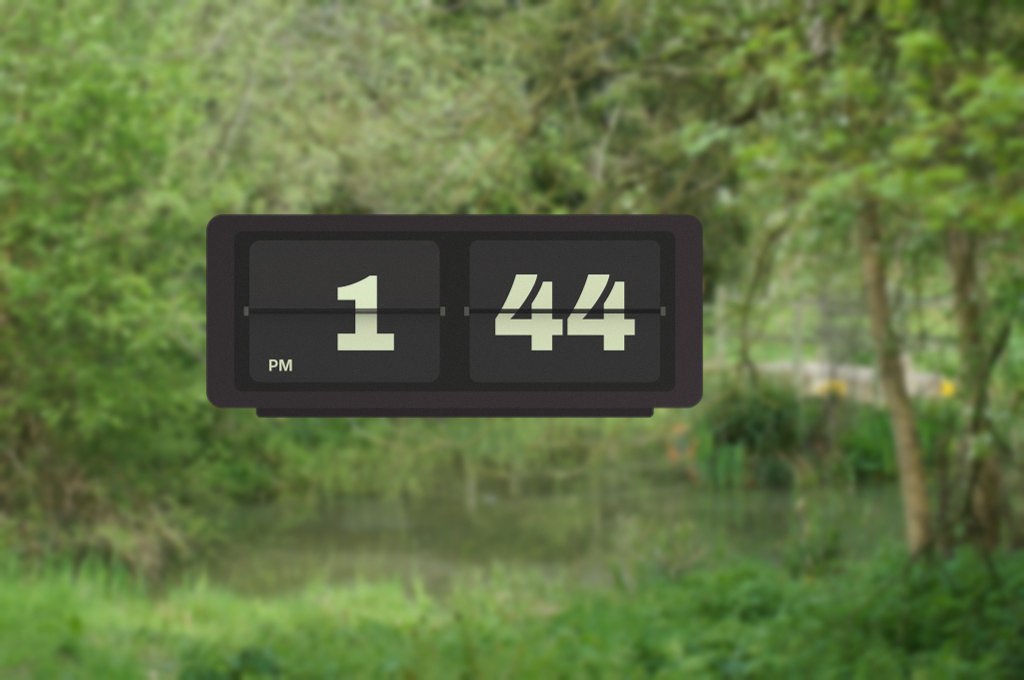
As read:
{"hour": 1, "minute": 44}
